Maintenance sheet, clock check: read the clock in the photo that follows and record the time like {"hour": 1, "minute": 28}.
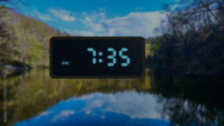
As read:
{"hour": 7, "minute": 35}
